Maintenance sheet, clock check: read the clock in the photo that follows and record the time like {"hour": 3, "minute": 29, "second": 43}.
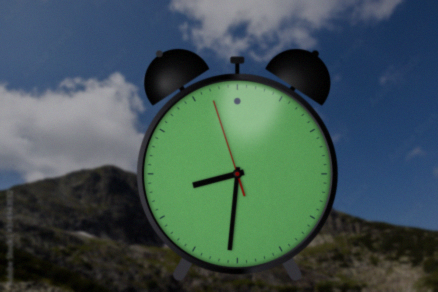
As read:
{"hour": 8, "minute": 30, "second": 57}
